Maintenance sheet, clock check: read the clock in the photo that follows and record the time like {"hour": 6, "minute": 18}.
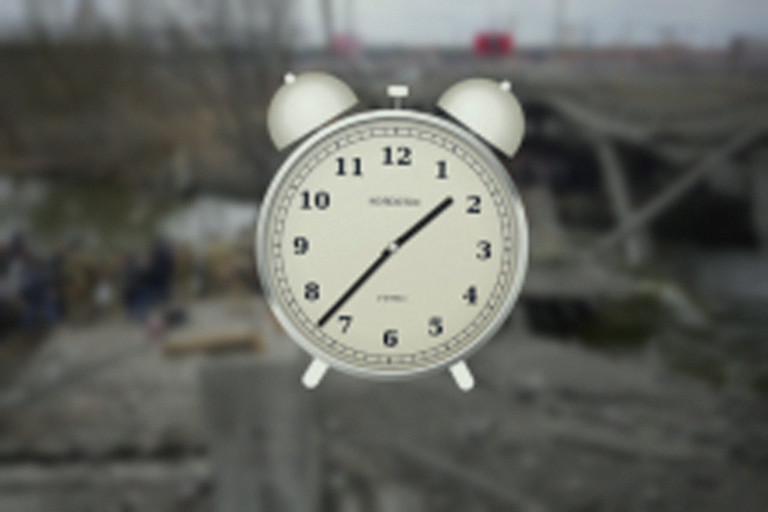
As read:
{"hour": 1, "minute": 37}
